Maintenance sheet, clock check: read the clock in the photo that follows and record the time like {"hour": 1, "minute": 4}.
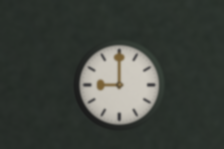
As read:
{"hour": 9, "minute": 0}
